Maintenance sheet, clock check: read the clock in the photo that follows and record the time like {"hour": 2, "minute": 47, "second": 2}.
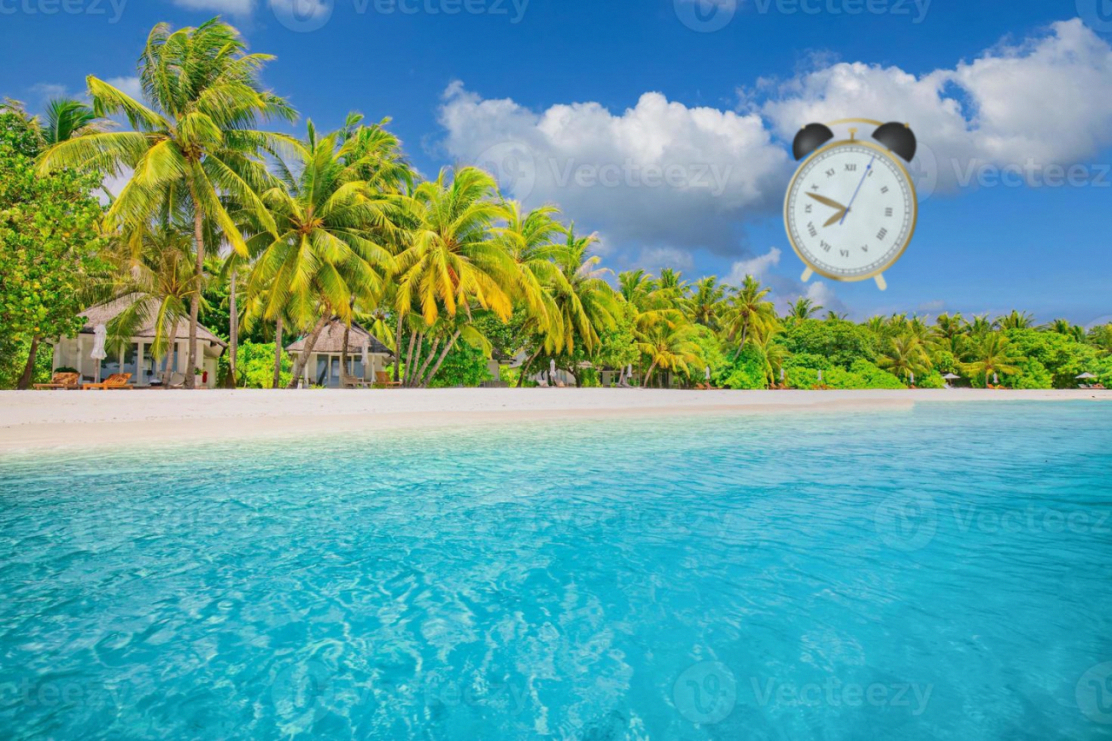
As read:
{"hour": 7, "minute": 48, "second": 4}
